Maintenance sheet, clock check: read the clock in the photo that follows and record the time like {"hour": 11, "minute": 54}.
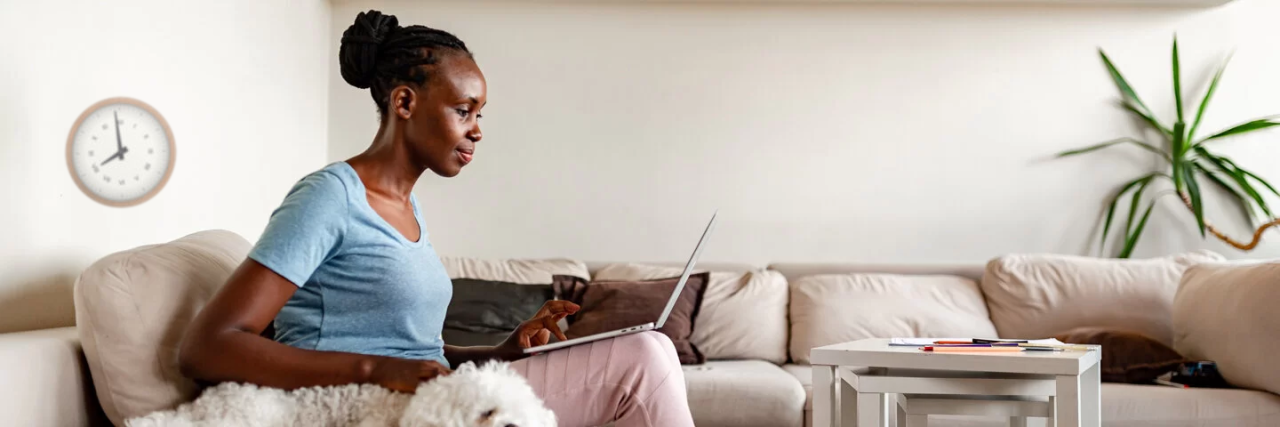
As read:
{"hour": 7, "minute": 59}
